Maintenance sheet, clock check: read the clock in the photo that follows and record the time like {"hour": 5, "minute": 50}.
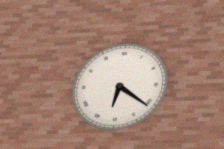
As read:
{"hour": 6, "minute": 21}
